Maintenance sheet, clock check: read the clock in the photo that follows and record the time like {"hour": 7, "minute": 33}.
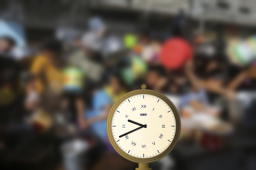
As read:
{"hour": 9, "minute": 41}
